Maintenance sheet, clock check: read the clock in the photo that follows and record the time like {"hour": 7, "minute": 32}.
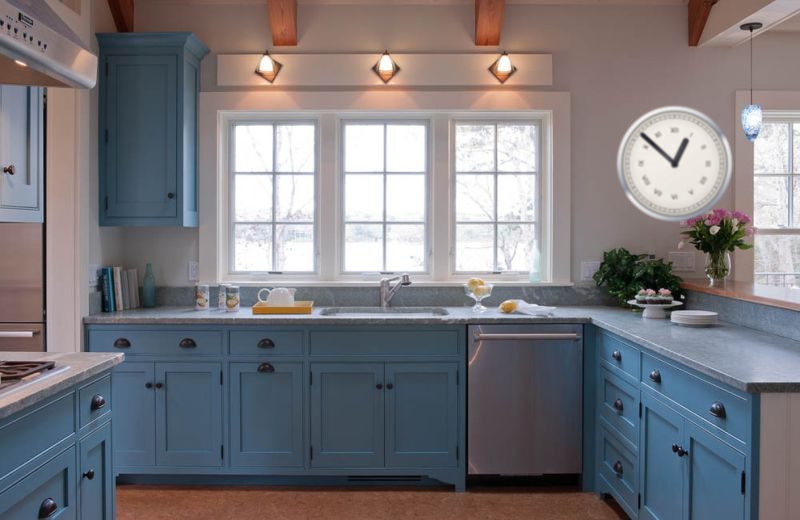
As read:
{"hour": 12, "minute": 52}
